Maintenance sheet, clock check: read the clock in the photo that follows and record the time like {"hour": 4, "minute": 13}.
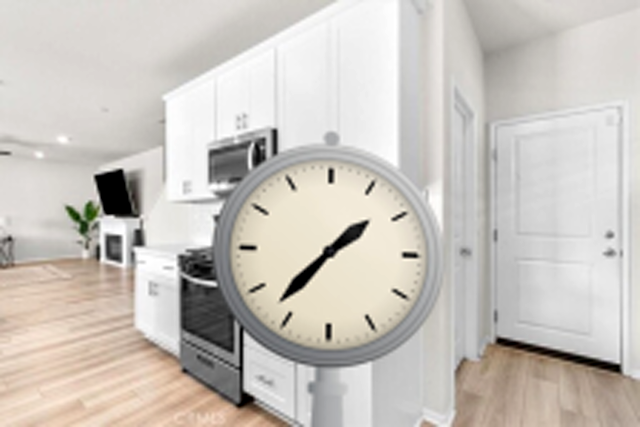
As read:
{"hour": 1, "minute": 37}
